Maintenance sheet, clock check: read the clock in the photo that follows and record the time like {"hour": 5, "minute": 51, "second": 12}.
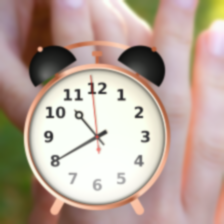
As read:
{"hour": 10, "minute": 39, "second": 59}
